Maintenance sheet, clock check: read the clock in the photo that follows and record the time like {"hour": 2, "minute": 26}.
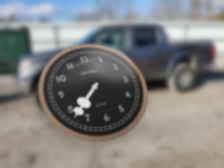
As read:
{"hour": 7, "minute": 38}
